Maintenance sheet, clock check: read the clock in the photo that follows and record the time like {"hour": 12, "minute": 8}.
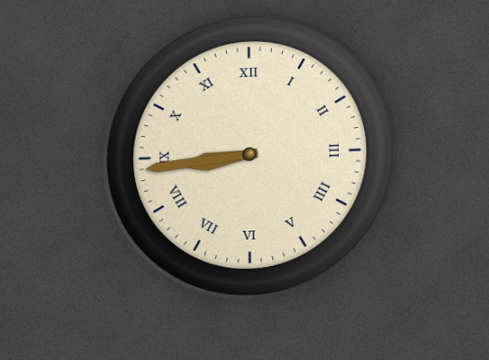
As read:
{"hour": 8, "minute": 44}
